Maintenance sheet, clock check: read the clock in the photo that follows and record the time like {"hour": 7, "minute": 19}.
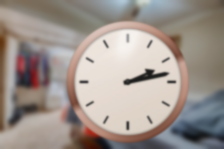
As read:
{"hour": 2, "minute": 13}
